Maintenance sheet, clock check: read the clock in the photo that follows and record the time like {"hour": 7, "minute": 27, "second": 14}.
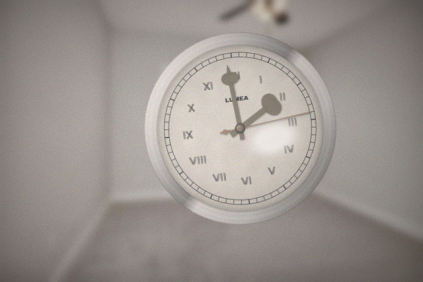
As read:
{"hour": 1, "minute": 59, "second": 14}
